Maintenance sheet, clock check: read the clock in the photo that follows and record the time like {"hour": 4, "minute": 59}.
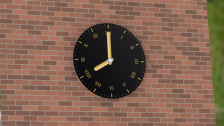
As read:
{"hour": 8, "minute": 0}
